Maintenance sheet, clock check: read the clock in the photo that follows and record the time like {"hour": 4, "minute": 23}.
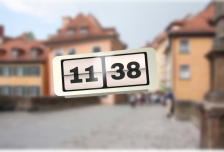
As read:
{"hour": 11, "minute": 38}
